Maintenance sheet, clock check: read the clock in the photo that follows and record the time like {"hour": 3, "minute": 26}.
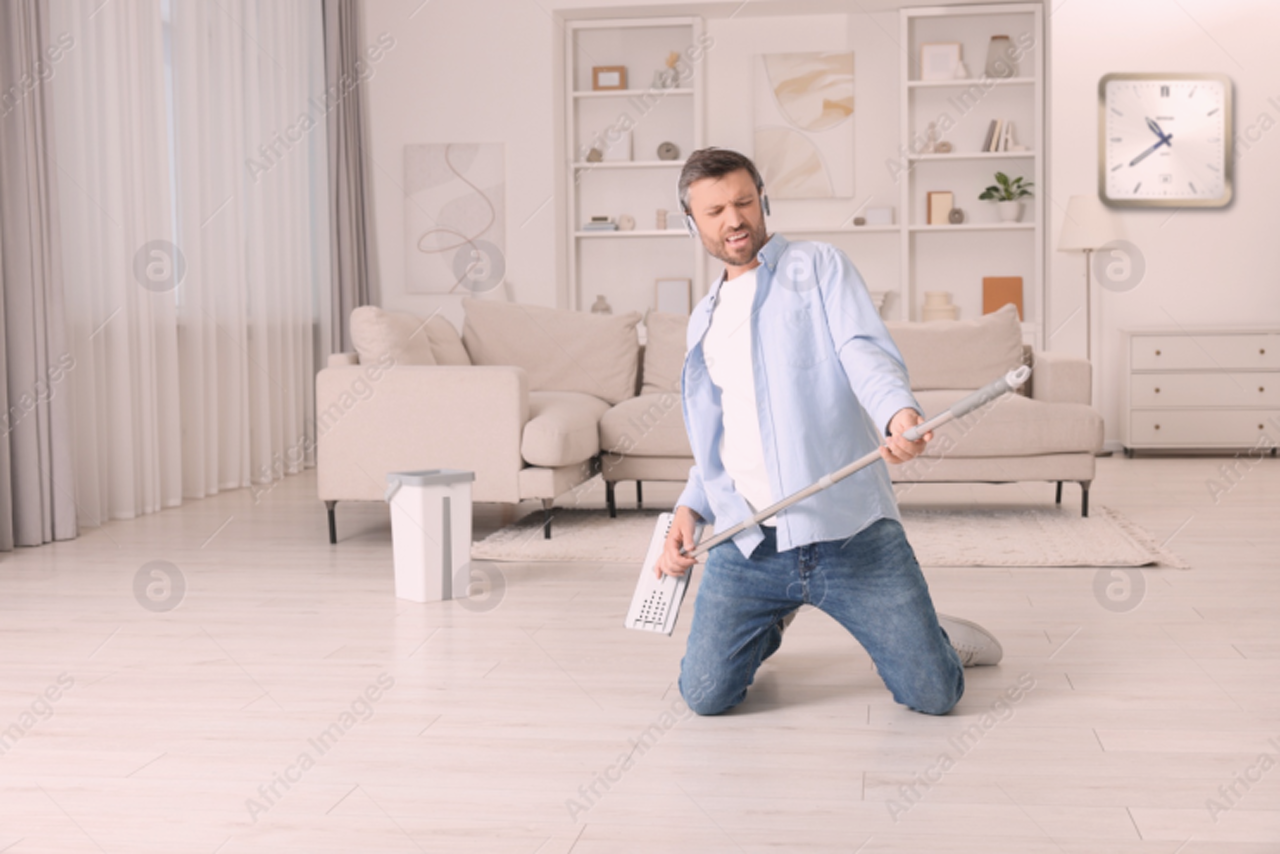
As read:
{"hour": 10, "minute": 39}
